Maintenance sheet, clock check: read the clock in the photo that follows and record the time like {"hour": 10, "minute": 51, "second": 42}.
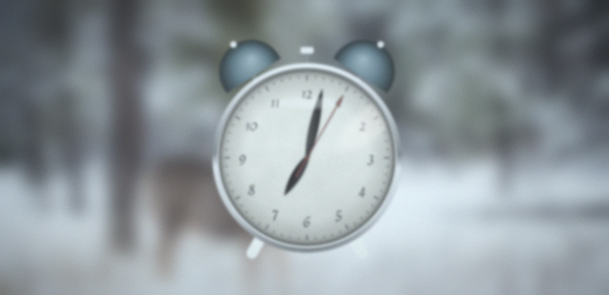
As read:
{"hour": 7, "minute": 2, "second": 5}
